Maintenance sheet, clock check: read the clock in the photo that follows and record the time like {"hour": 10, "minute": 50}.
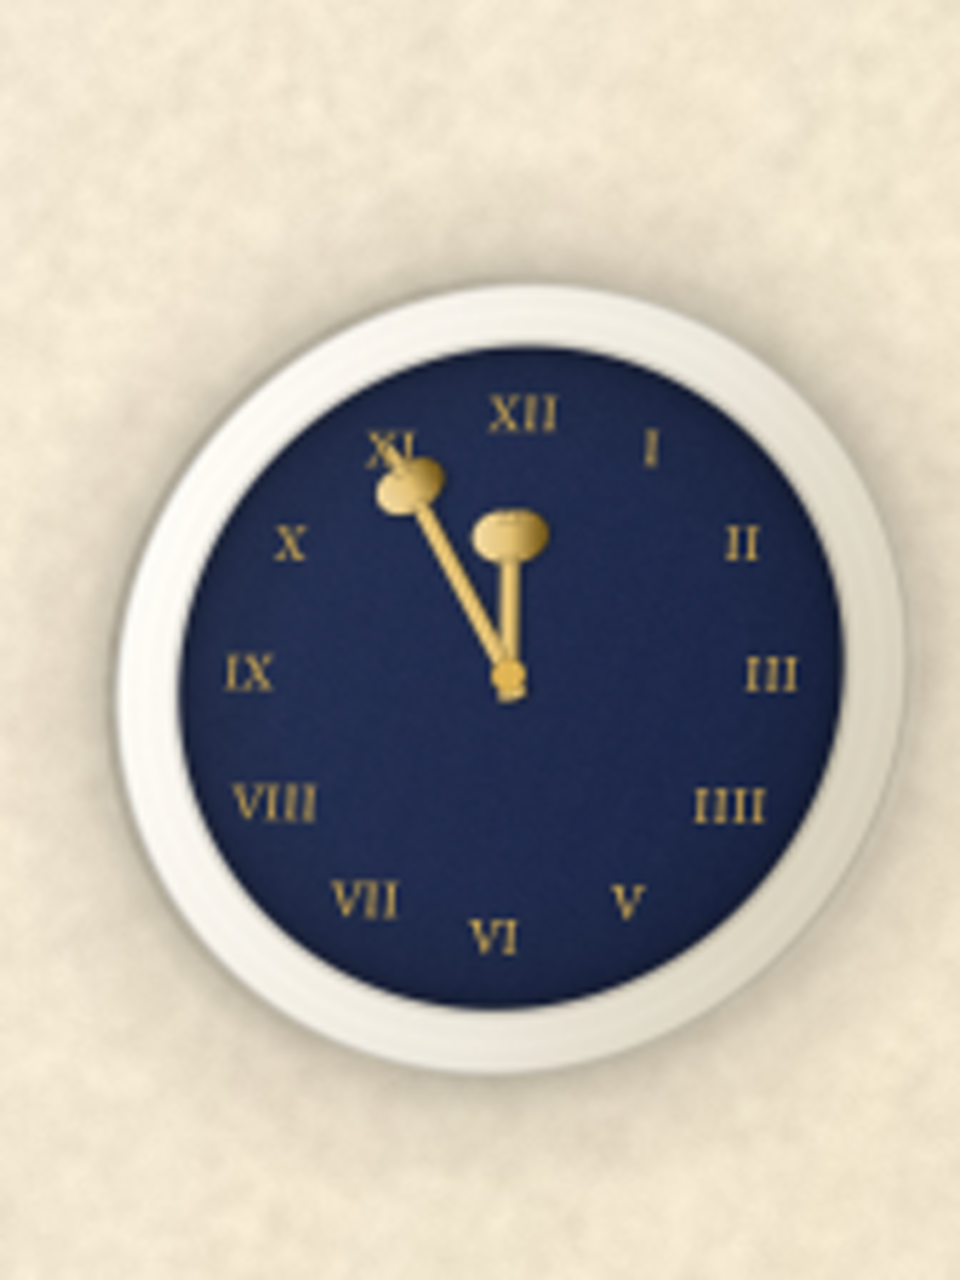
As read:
{"hour": 11, "minute": 55}
